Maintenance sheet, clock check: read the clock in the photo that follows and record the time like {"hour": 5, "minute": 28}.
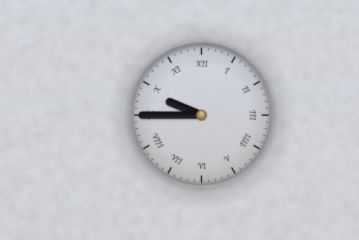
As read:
{"hour": 9, "minute": 45}
